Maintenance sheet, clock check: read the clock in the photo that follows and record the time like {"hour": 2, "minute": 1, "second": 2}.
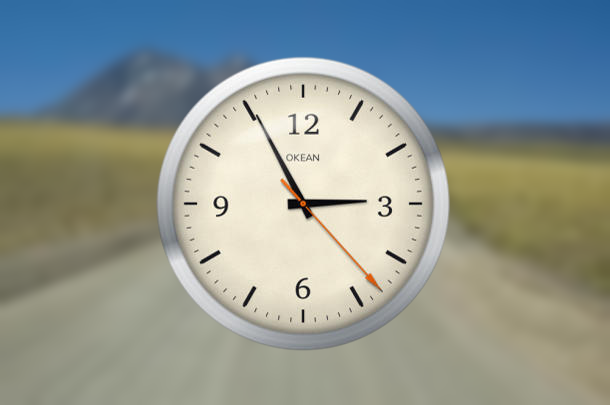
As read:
{"hour": 2, "minute": 55, "second": 23}
